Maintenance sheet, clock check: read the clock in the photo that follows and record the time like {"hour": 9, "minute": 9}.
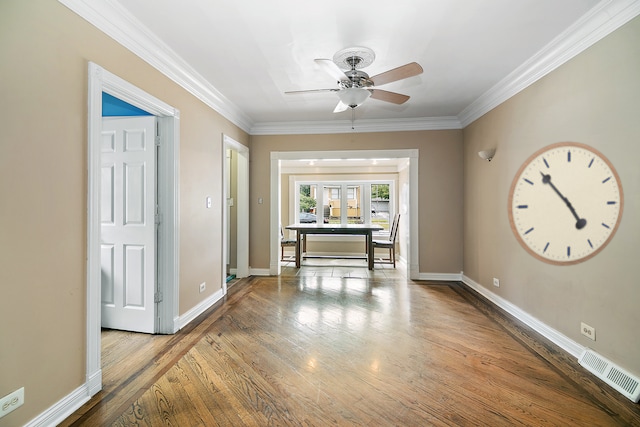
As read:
{"hour": 4, "minute": 53}
